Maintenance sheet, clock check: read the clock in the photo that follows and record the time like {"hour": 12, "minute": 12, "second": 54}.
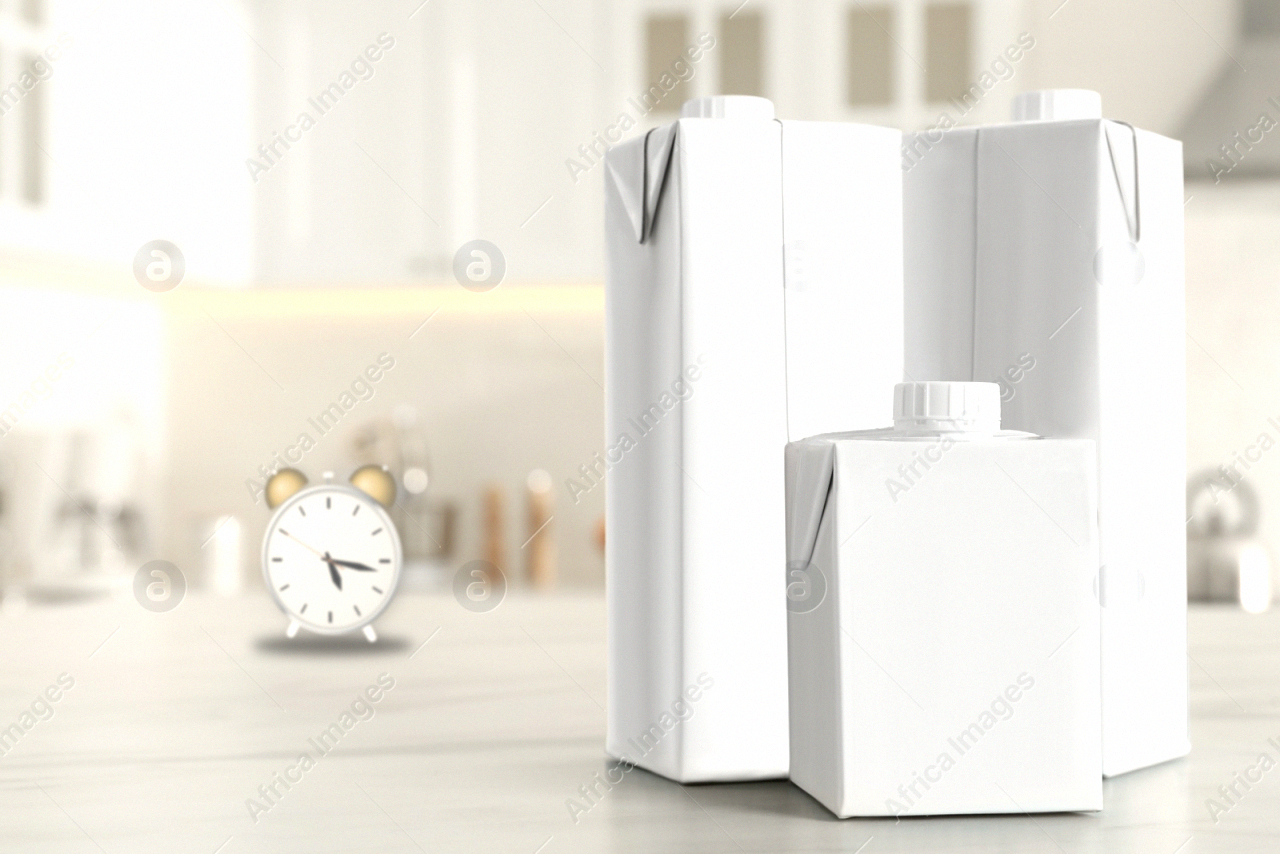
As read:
{"hour": 5, "minute": 16, "second": 50}
